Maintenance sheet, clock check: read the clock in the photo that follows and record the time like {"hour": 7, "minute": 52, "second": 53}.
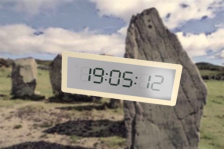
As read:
{"hour": 19, "minute": 5, "second": 12}
